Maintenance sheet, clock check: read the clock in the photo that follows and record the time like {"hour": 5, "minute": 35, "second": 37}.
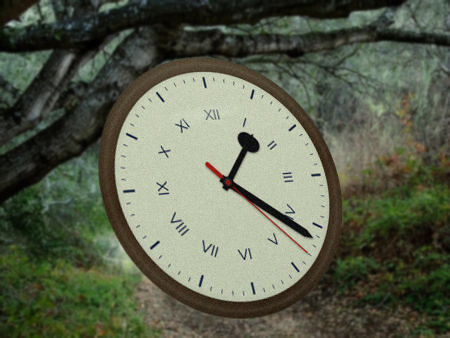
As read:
{"hour": 1, "minute": 21, "second": 23}
